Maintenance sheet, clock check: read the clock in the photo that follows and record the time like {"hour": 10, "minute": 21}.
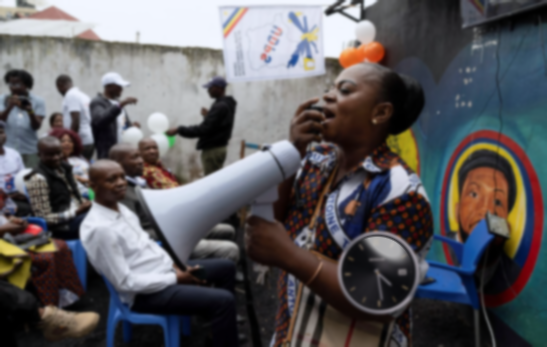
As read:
{"hour": 4, "minute": 29}
